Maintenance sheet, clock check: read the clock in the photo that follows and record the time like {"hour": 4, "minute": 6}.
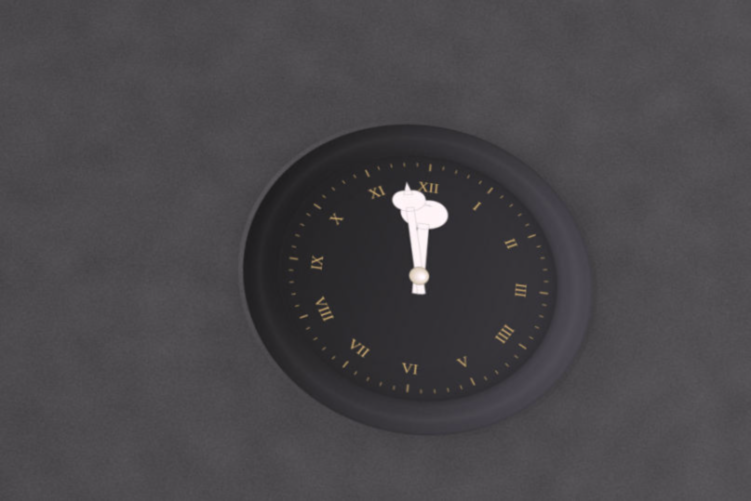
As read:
{"hour": 11, "minute": 58}
